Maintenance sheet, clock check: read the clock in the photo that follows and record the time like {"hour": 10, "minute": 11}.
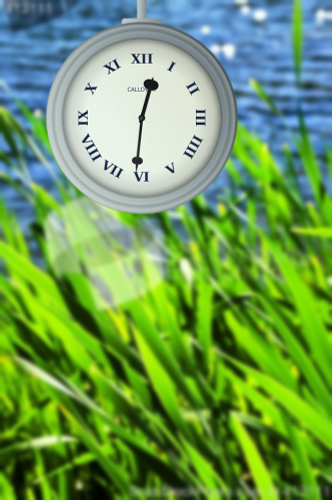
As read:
{"hour": 12, "minute": 31}
